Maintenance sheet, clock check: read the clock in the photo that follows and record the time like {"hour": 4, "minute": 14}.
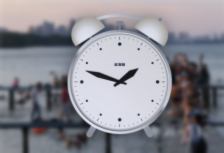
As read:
{"hour": 1, "minute": 48}
